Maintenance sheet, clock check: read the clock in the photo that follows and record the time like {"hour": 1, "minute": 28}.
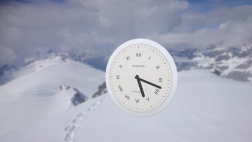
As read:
{"hour": 5, "minute": 18}
